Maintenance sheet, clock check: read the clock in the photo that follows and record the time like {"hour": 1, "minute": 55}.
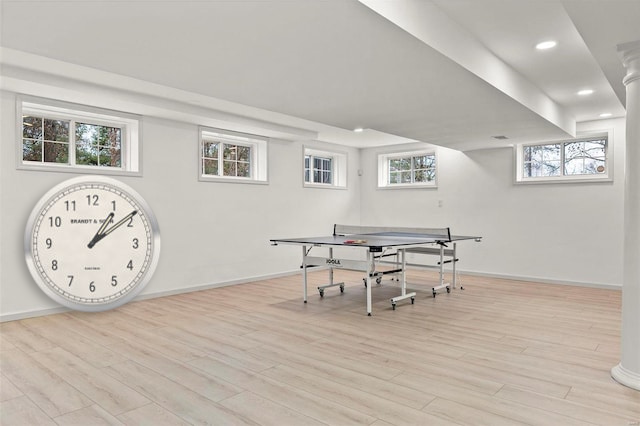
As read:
{"hour": 1, "minute": 9}
